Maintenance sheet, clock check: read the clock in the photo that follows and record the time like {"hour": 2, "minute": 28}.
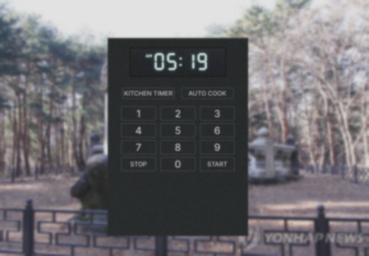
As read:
{"hour": 5, "minute": 19}
